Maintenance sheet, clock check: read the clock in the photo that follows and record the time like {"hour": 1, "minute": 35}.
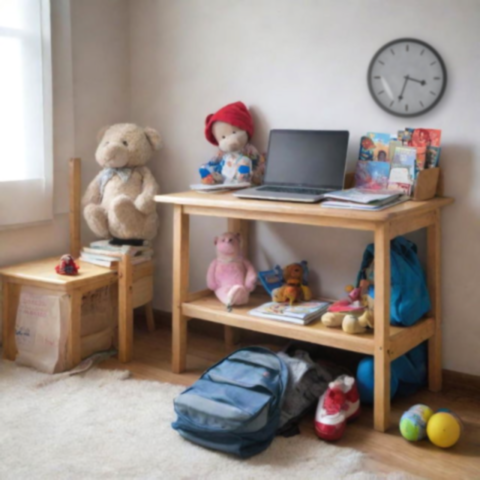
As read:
{"hour": 3, "minute": 33}
